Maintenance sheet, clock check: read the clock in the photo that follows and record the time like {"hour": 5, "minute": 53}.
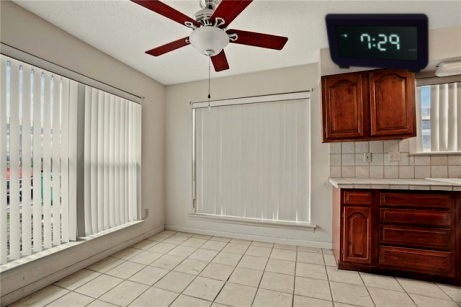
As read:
{"hour": 7, "minute": 29}
